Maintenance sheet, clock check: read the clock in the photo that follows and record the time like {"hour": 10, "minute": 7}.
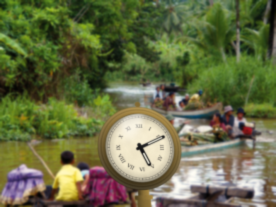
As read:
{"hour": 5, "minute": 11}
